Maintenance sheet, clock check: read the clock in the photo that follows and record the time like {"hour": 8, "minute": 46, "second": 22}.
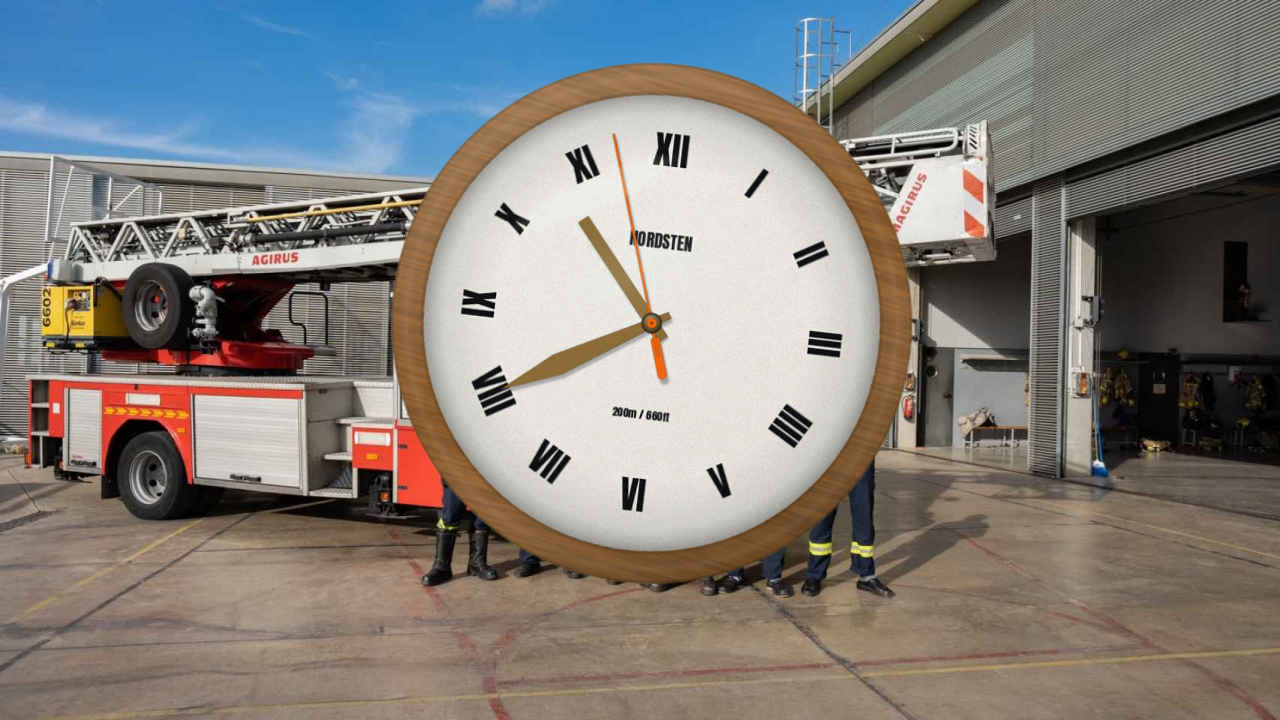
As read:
{"hour": 10, "minute": 39, "second": 57}
